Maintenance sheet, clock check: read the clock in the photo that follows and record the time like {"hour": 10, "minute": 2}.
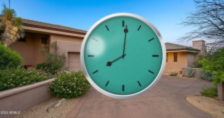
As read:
{"hour": 8, "minute": 1}
